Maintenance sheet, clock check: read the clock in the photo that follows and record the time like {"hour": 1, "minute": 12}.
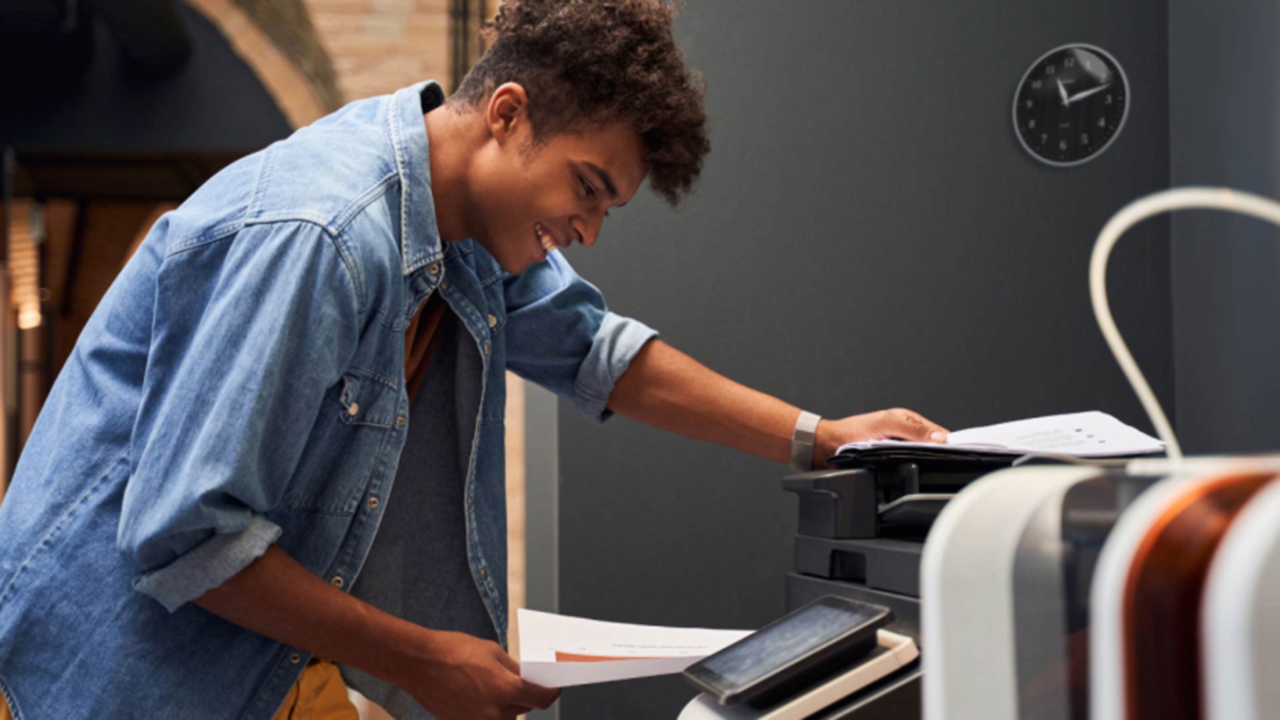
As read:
{"hour": 11, "minute": 12}
